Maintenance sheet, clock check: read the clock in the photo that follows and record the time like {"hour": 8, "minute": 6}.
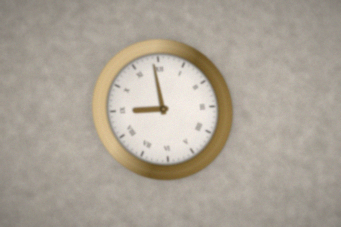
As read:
{"hour": 8, "minute": 59}
